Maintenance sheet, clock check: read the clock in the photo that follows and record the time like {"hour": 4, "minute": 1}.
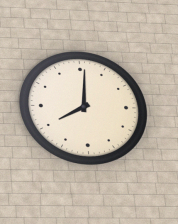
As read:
{"hour": 8, "minute": 1}
